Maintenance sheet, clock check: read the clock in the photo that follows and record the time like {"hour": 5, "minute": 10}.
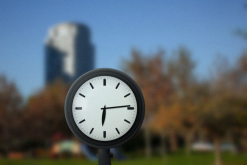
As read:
{"hour": 6, "minute": 14}
